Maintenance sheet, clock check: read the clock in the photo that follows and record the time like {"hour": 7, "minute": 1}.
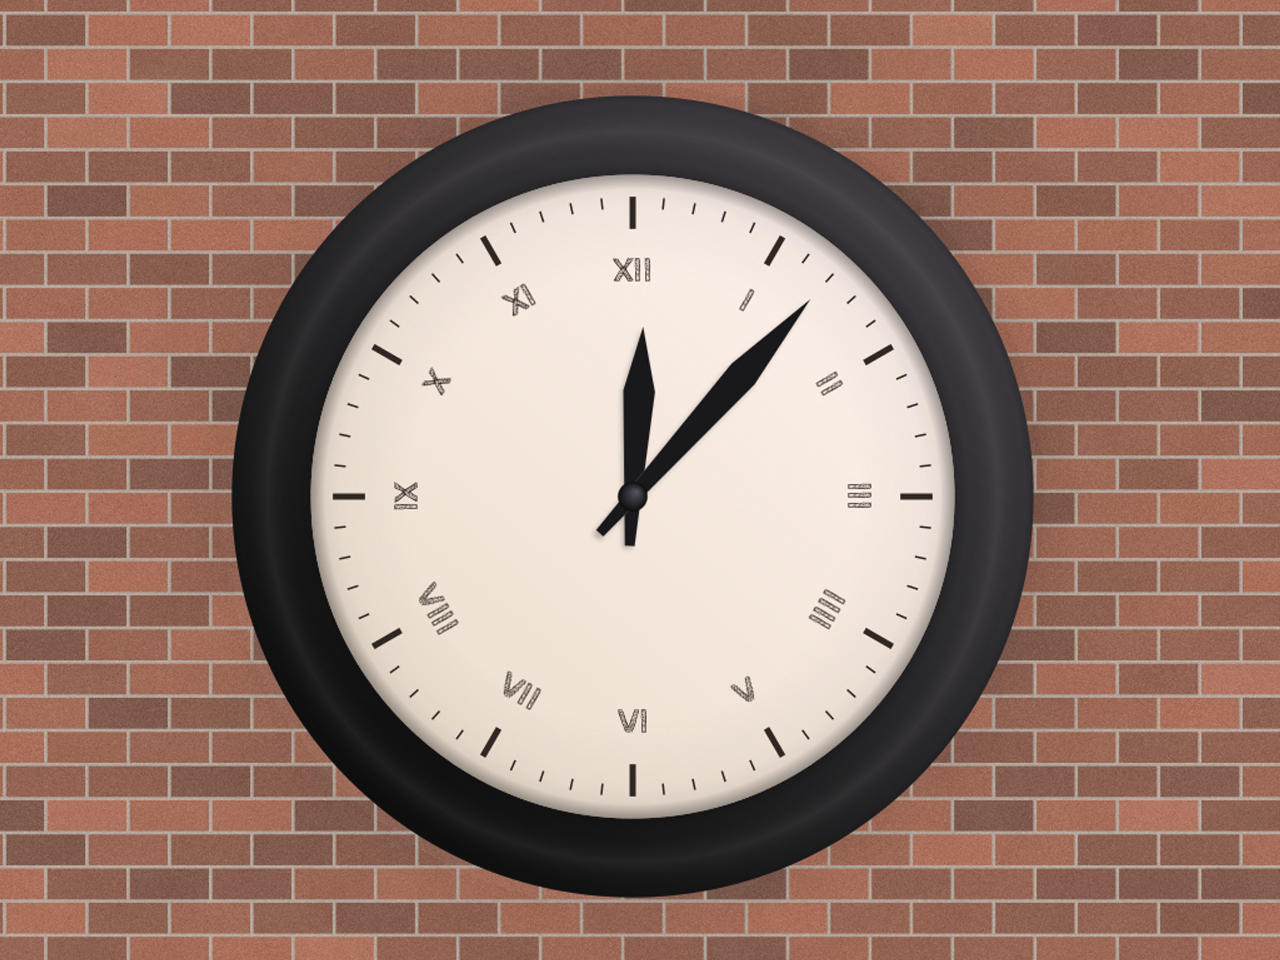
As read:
{"hour": 12, "minute": 7}
